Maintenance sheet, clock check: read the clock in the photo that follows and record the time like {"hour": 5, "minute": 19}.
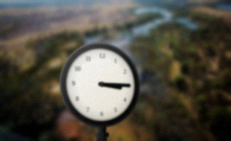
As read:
{"hour": 3, "minute": 15}
